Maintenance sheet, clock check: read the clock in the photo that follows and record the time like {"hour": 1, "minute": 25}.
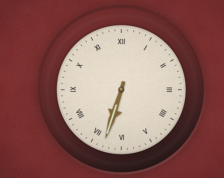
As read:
{"hour": 6, "minute": 33}
